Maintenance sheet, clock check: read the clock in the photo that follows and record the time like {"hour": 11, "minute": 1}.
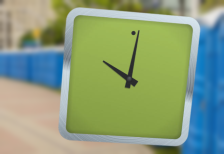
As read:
{"hour": 10, "minute": 1}
